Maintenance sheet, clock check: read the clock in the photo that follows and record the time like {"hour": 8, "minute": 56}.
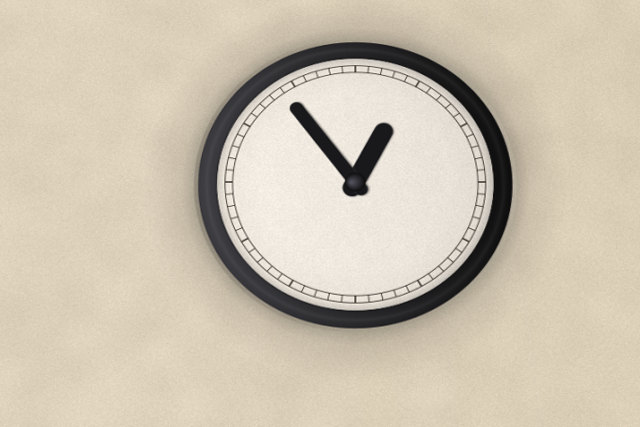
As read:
{"hour": 12, "minute": 54}
